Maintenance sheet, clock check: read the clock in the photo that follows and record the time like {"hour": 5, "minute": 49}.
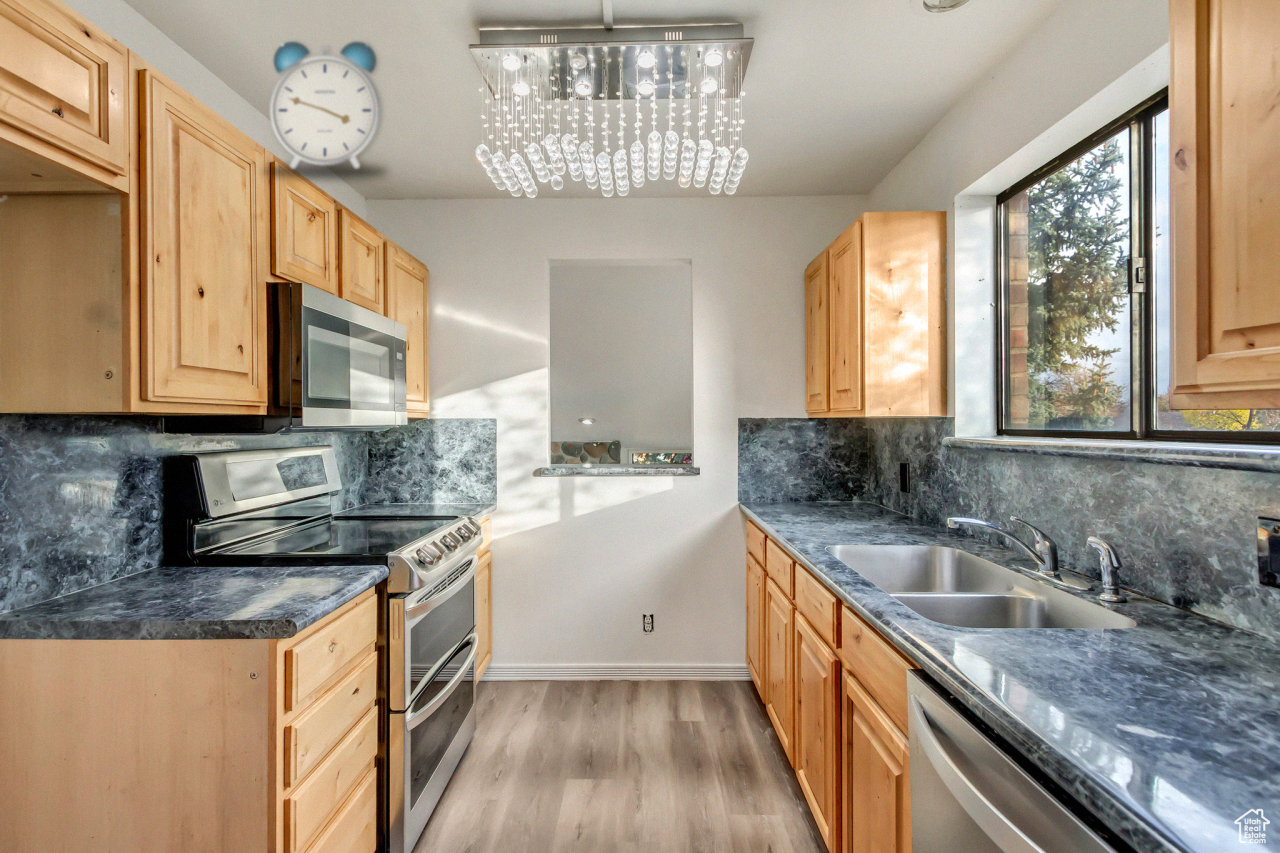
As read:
{"hour": 3, "minute": 48}
